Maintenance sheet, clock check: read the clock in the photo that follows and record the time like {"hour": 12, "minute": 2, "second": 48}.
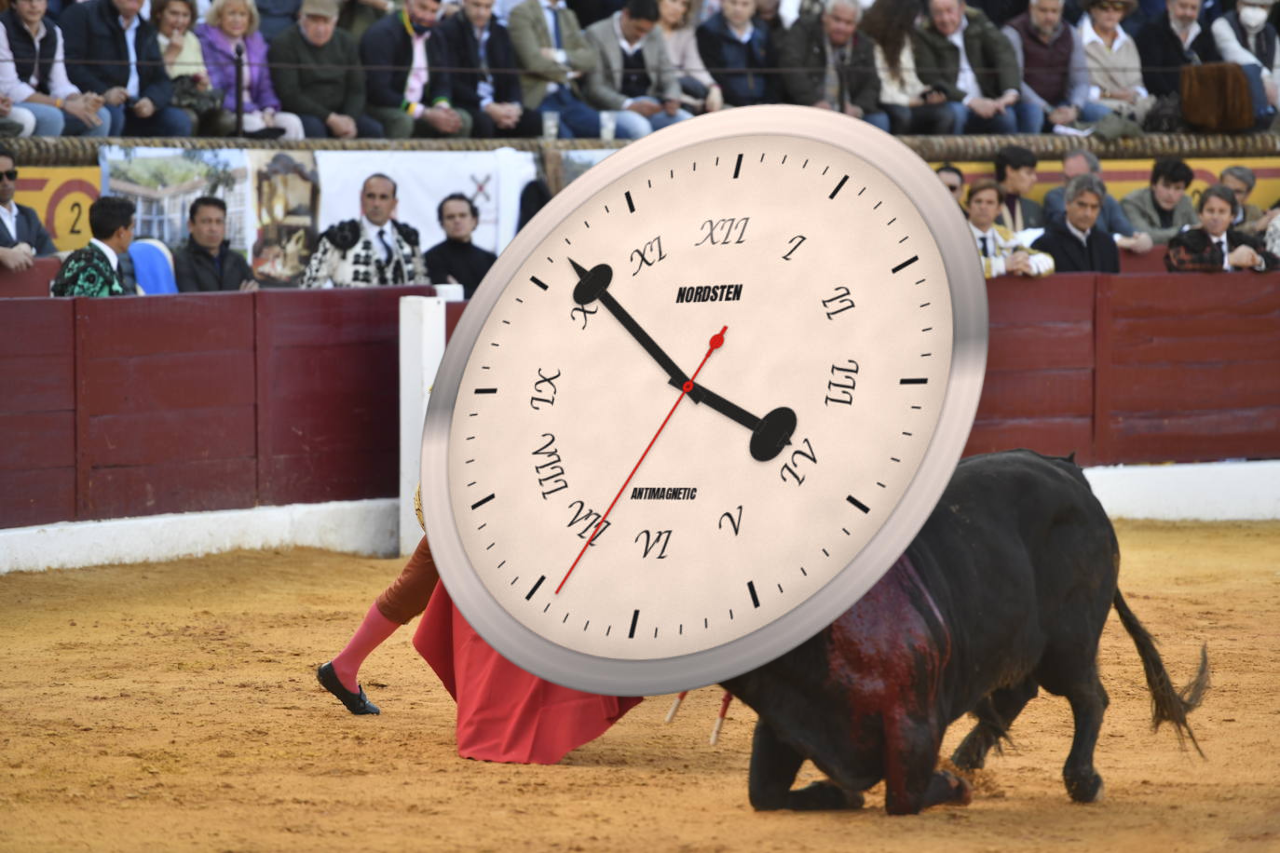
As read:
{"hour": 3, "minute": 51, "second": 34}
